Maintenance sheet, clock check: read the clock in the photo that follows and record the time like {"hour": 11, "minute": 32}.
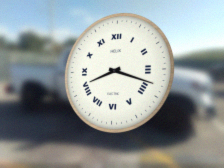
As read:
{"hour": 8, "minute": 18}
